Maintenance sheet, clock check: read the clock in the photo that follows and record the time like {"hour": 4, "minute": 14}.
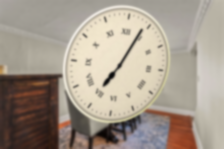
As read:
{"hour": 7, "minute": 4}
